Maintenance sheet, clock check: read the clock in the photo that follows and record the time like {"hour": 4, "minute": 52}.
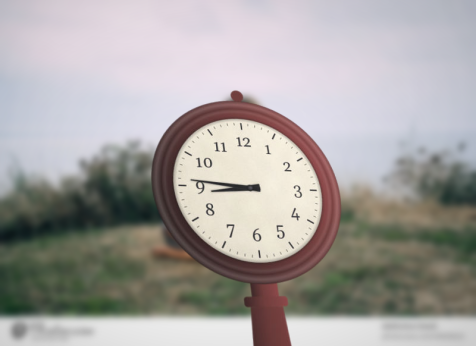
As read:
{"hour": 8, "minute": 46}
